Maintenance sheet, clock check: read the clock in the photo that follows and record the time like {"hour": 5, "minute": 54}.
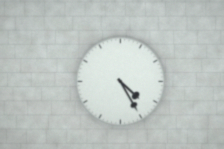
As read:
{"hour": 4, "minute": 25}
